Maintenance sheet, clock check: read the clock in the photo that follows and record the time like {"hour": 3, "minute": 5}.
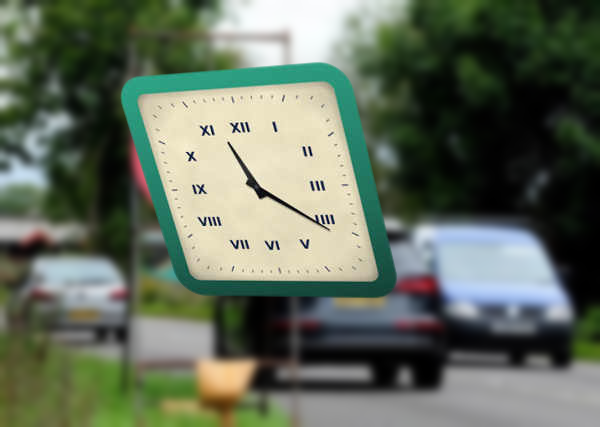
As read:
{"hour": 11, "minute": 21}
